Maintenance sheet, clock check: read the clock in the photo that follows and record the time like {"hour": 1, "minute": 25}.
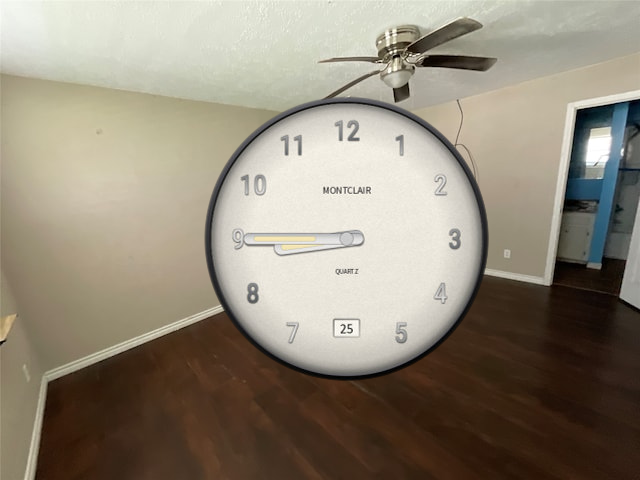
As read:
{"hour": 8, "minute": 45}
